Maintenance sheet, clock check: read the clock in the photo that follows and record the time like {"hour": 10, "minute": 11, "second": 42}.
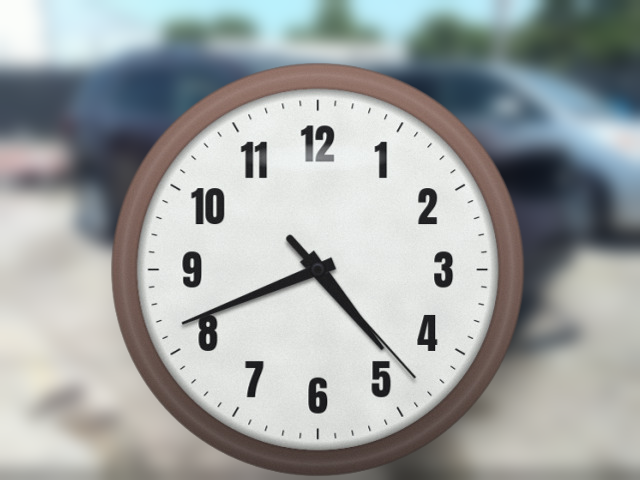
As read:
{"hour": 4, "minute": 41, "second": 23}
